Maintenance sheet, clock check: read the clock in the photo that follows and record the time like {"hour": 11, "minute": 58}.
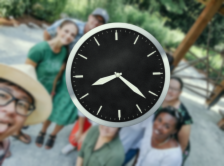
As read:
{"hour": 8, "minute": 22}
